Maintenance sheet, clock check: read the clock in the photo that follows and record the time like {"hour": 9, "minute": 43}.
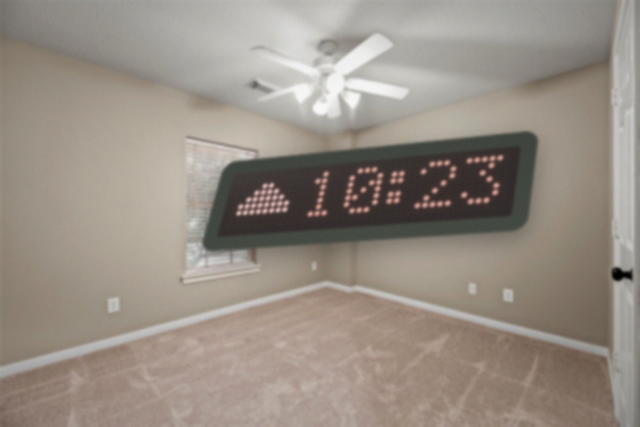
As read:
{"hour": 10, "minute": 23}
